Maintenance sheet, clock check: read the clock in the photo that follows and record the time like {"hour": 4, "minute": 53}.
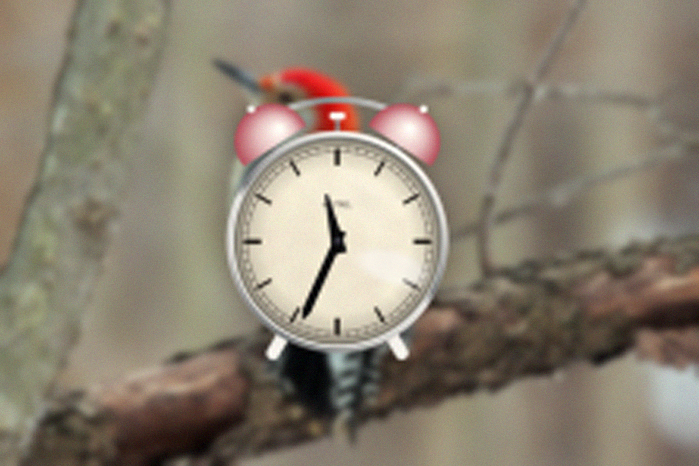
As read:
{"hour": 11, "minute": 34}
